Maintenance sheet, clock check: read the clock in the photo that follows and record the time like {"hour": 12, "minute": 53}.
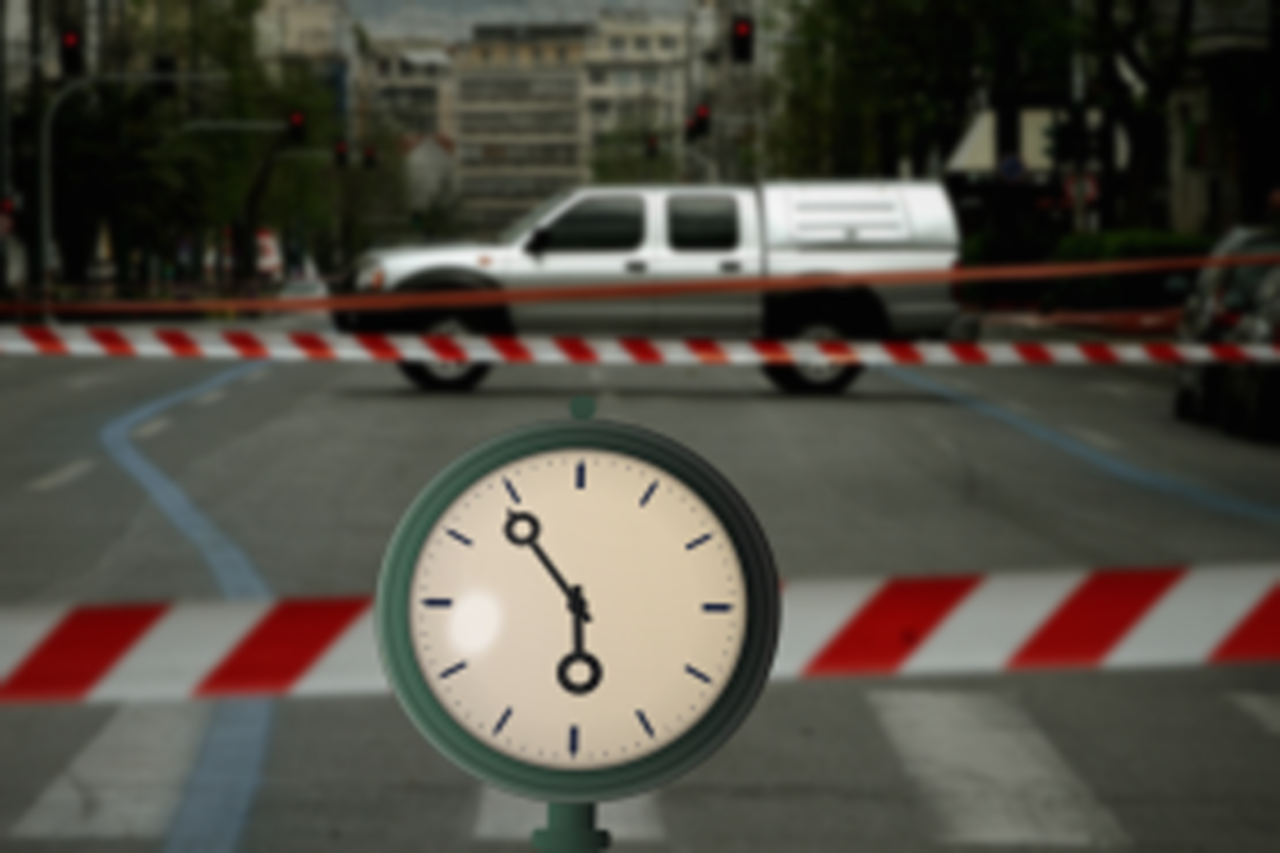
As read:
{"hour": 5, "minute": 54}
